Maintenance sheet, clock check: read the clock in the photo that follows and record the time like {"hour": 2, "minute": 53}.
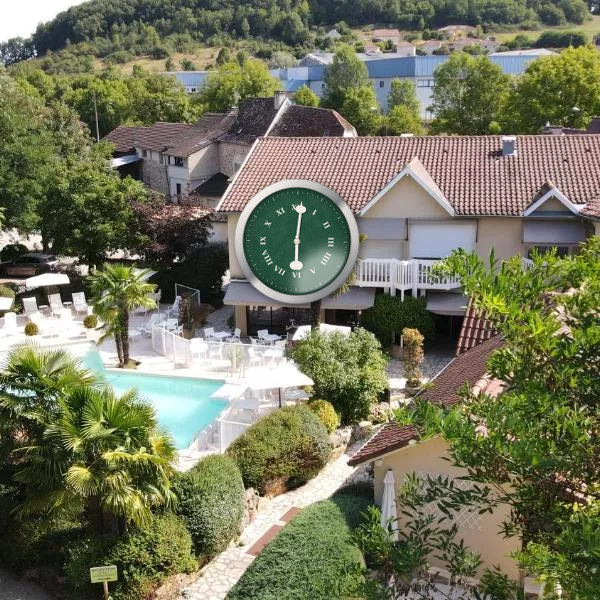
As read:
{"hour": 6, "minute": 1}
